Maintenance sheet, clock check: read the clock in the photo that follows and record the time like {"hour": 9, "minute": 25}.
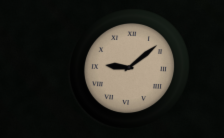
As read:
{"hour": 9, "minute": 8}
